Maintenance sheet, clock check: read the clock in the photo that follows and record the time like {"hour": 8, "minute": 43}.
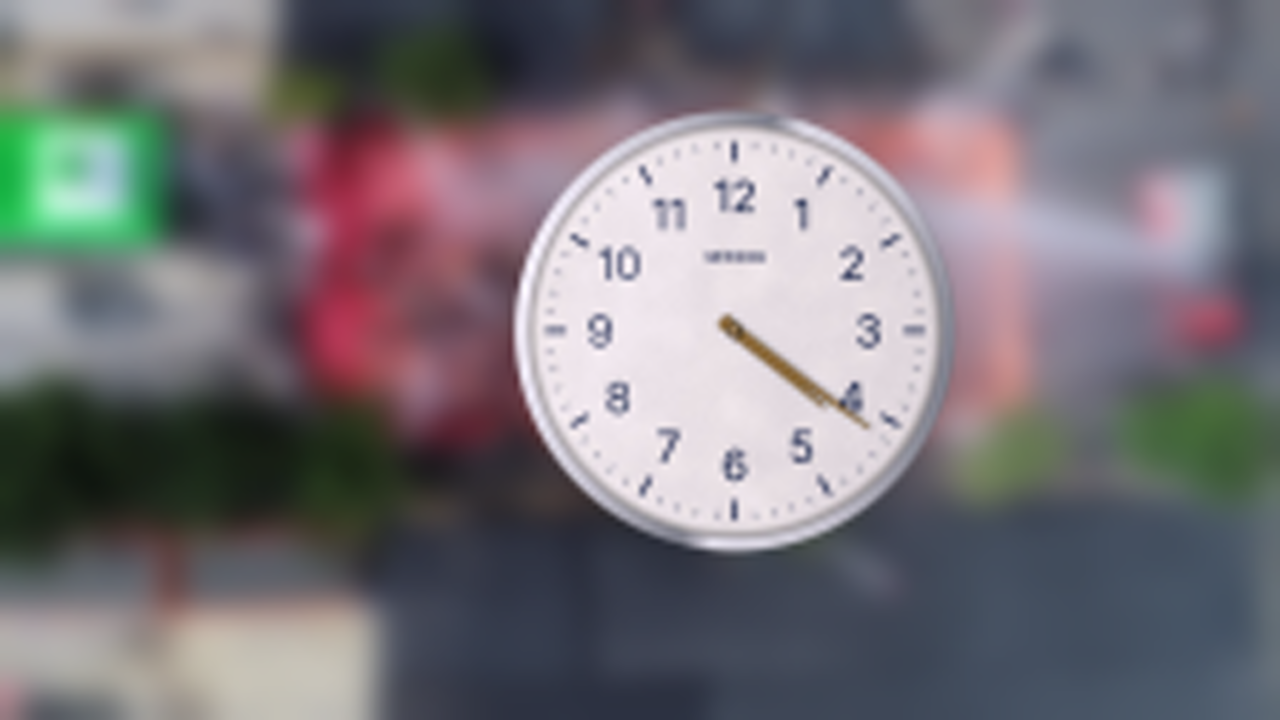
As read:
{"hour": 4, "minute": 21}
